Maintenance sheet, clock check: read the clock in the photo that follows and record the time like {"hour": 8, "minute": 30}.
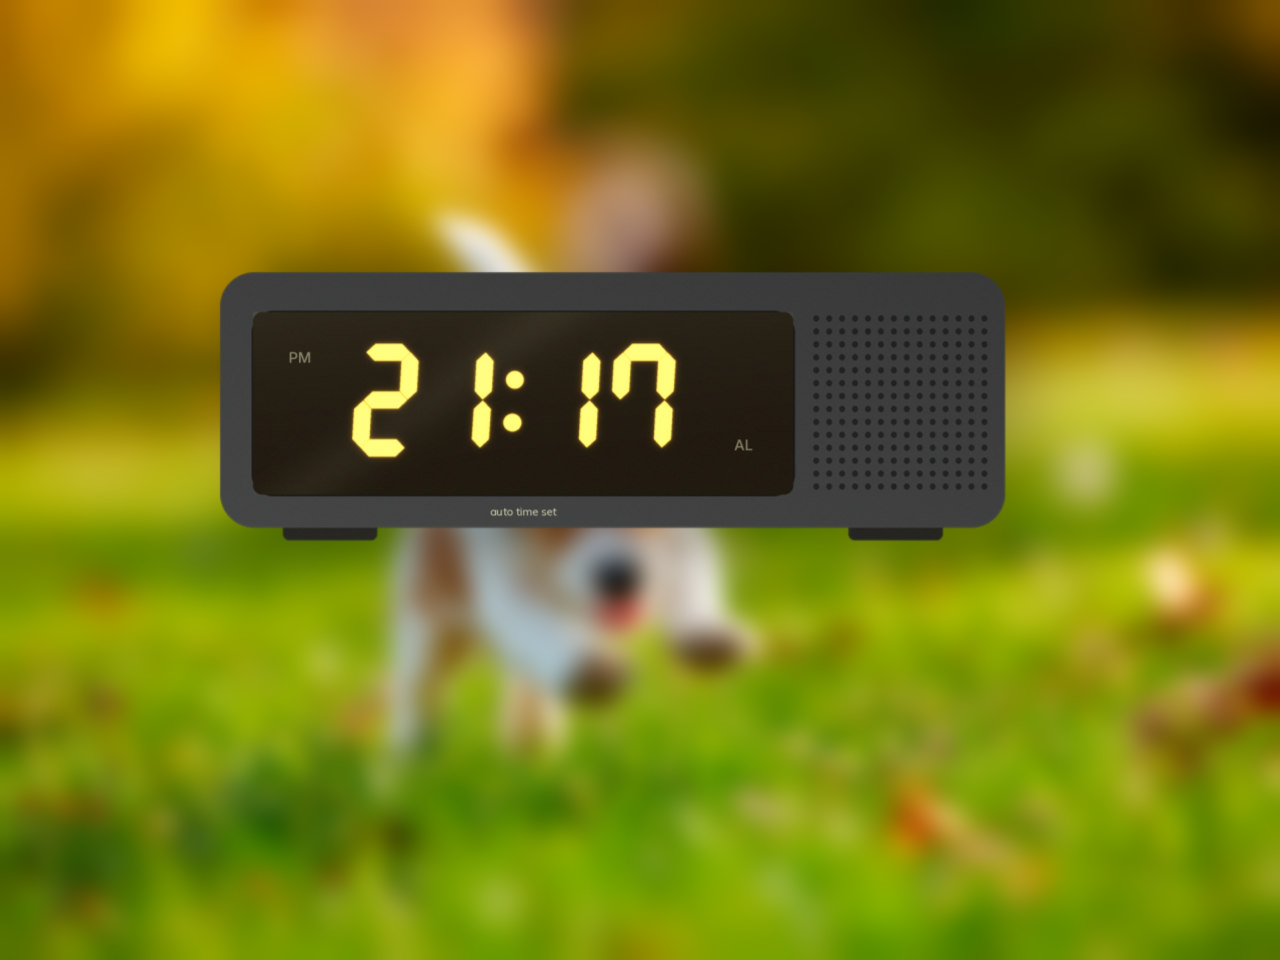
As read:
{"hour": 21, "minute": 17}
